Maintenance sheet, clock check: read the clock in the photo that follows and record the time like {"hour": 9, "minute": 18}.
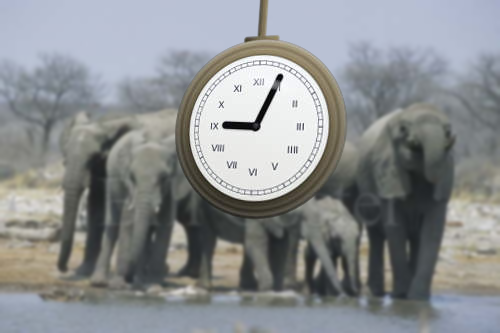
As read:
{"hour": 9, "minute": 4}
